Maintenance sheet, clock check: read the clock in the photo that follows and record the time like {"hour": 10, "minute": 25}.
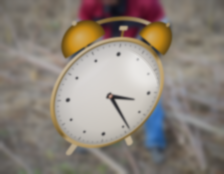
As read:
{"hour": 3, "minute": 24}
